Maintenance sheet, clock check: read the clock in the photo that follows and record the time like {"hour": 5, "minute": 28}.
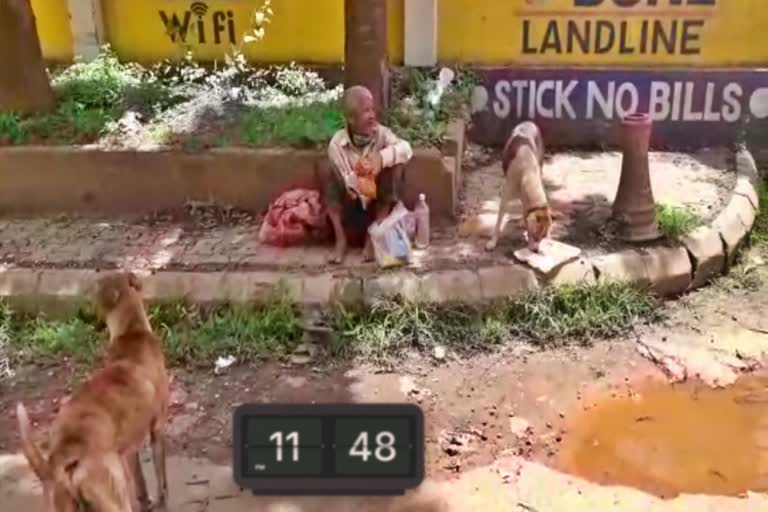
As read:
{"hour": 11, "minute": 48}
